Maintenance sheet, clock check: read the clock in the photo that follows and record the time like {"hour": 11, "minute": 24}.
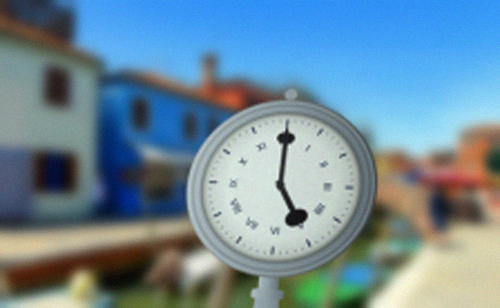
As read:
{"hour": 5, "minute": 0}
